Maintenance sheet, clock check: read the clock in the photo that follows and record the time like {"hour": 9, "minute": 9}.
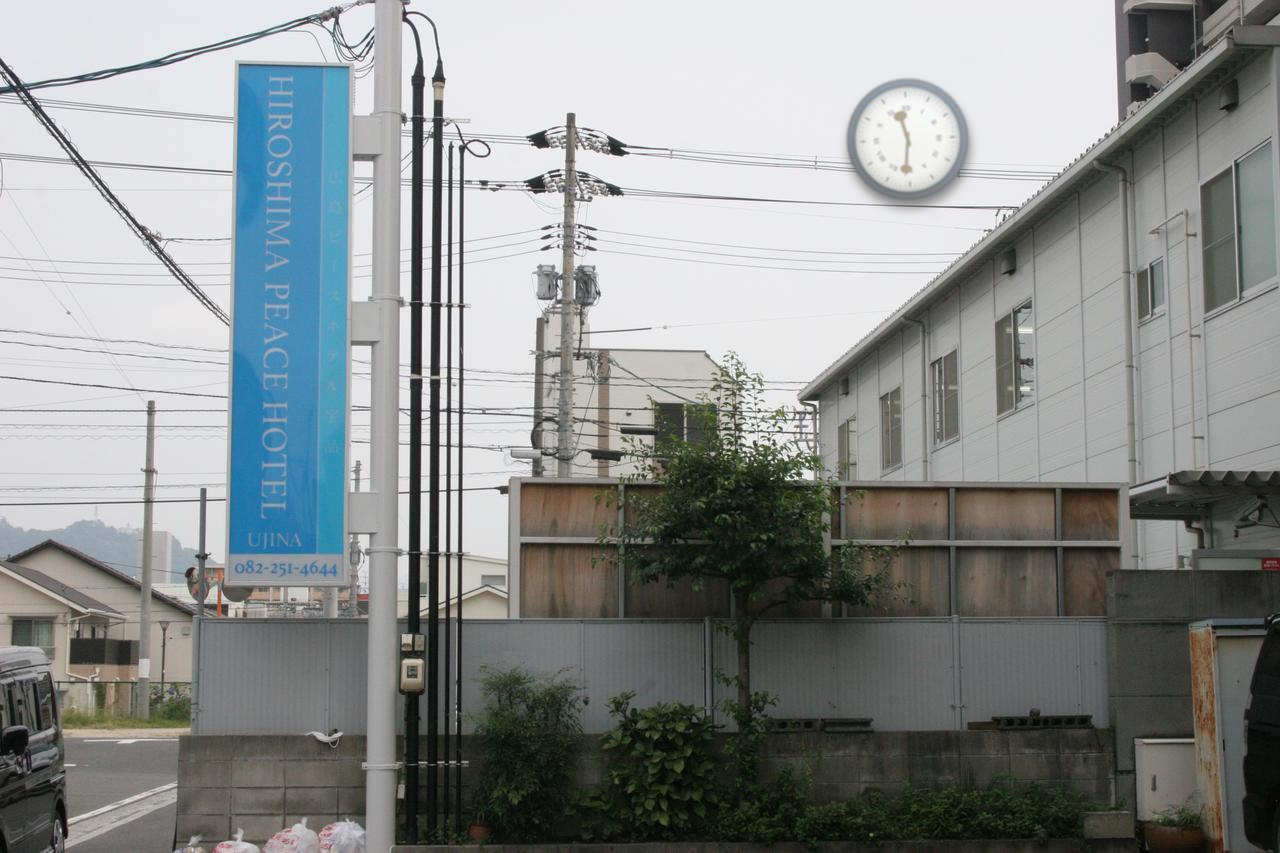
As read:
{"hour": 11, "minute": 31}
